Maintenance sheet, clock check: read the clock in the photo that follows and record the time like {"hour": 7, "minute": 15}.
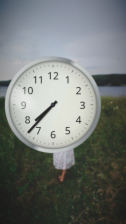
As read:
{"hour": 7, "minute": 37}
